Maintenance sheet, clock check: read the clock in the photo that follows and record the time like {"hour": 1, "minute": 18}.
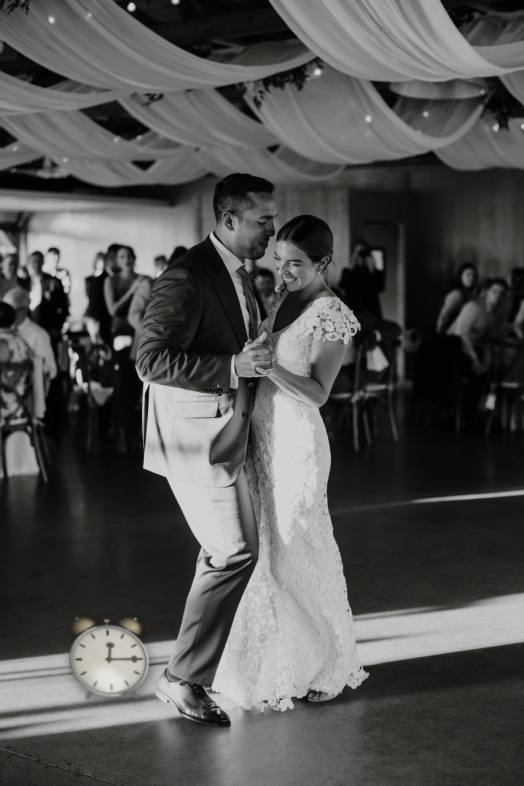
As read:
{"hour": 12, "minute": 15}
